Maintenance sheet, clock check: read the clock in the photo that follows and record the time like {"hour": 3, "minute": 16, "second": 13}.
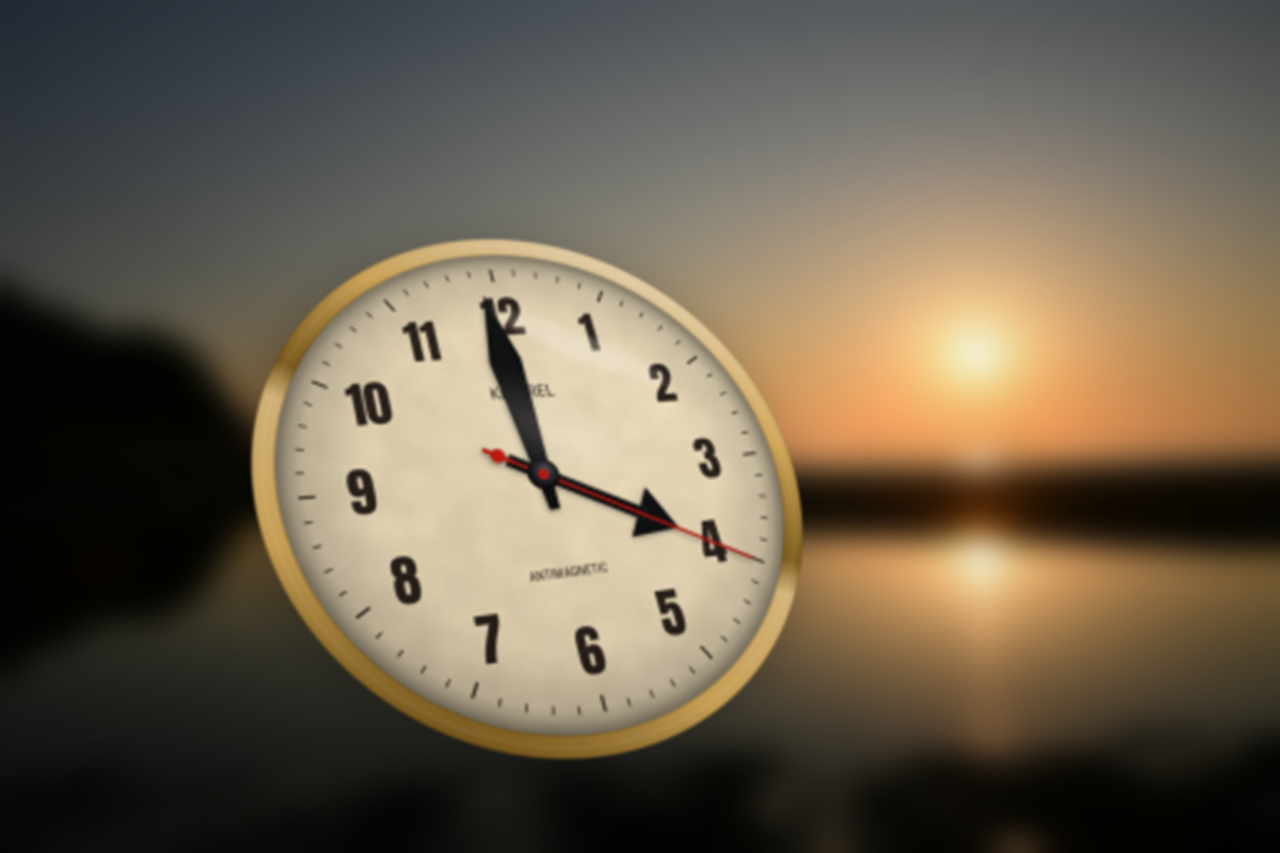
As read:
{"hour": 3, "minute": 59, "second": 20}
